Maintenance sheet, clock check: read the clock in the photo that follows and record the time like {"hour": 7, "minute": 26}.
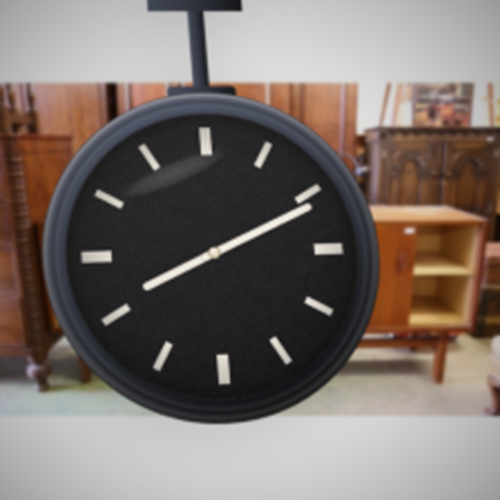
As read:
{"hour": 8, "minute": 11}
